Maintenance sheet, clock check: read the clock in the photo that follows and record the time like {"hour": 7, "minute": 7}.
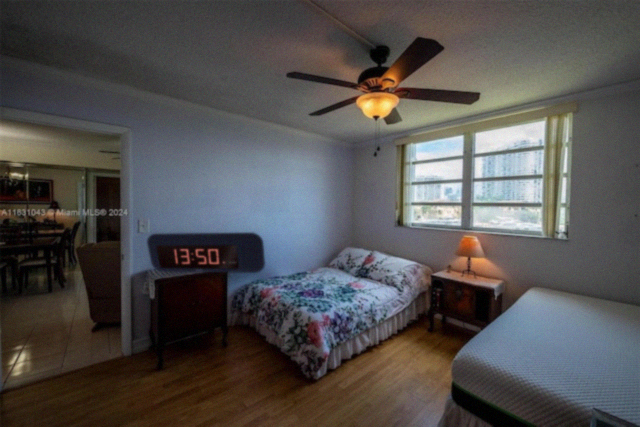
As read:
{"hour": 13, "minute": 50}
